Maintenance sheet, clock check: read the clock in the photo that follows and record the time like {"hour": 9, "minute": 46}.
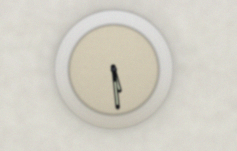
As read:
{"hour": 5, "minute": 29}
